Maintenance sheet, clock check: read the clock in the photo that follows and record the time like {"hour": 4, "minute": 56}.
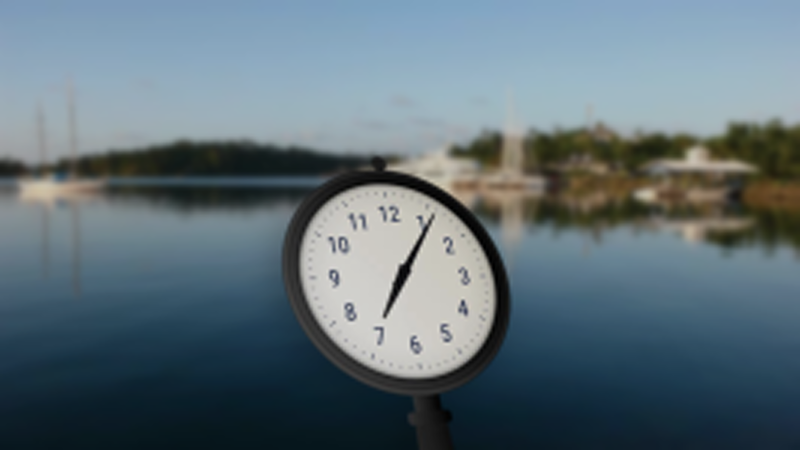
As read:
{"hour": 7, "minute": 6}
